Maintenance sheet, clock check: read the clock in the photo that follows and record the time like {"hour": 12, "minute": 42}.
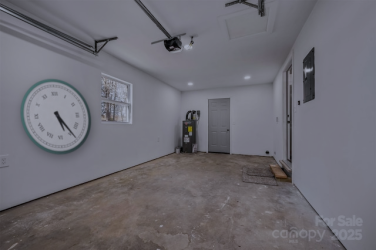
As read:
{"hour": 5, "minute": 24}
